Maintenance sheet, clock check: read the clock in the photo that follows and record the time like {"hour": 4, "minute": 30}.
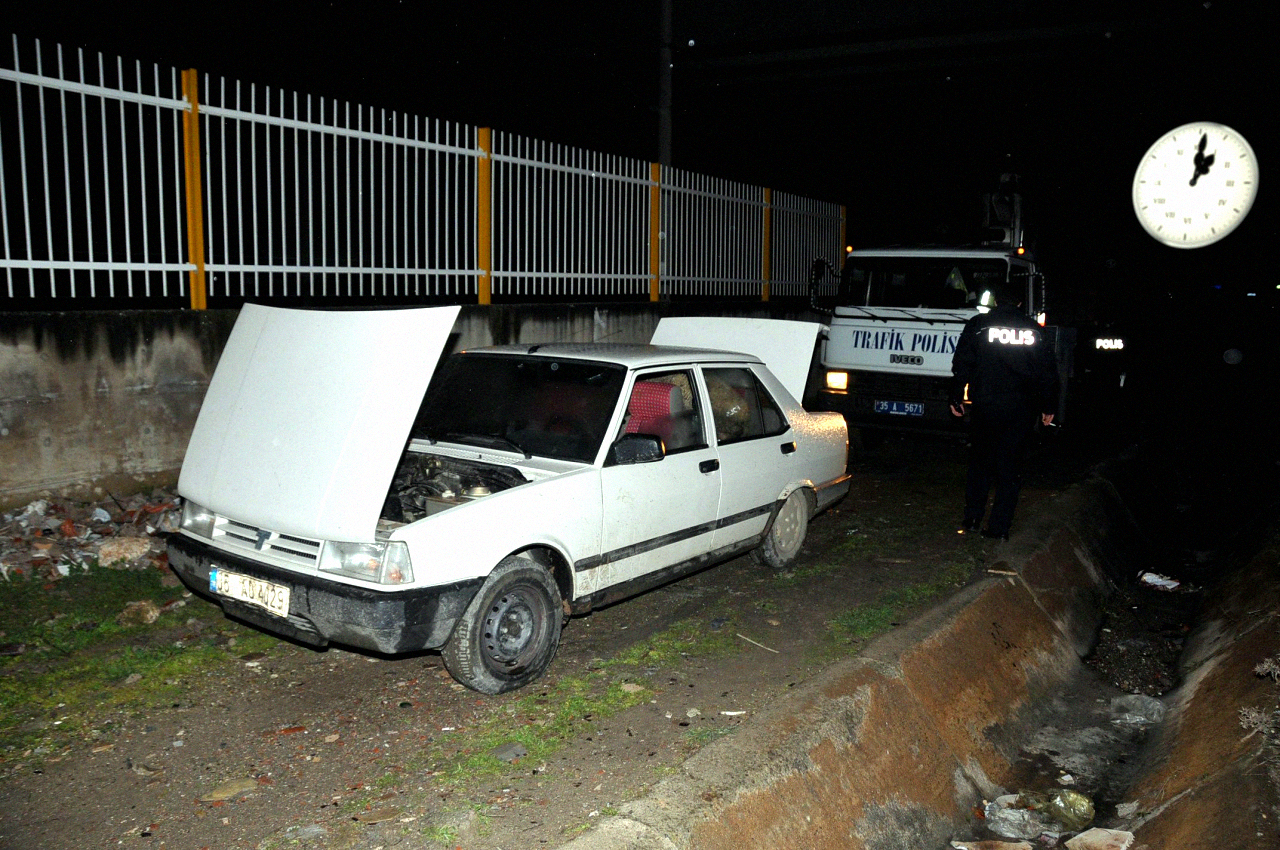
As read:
{"hour": 1, "minute": 1}
